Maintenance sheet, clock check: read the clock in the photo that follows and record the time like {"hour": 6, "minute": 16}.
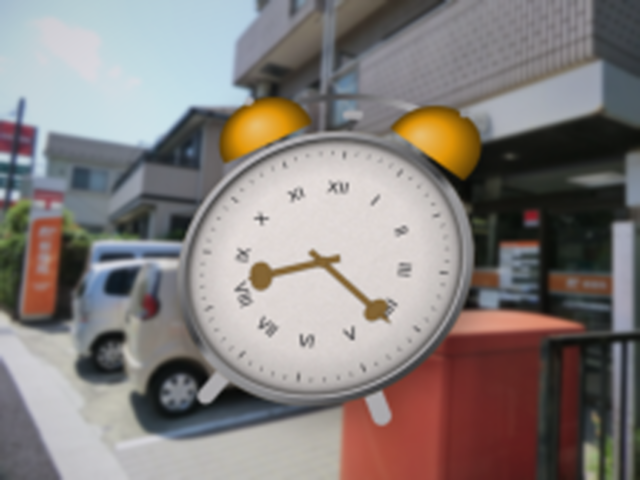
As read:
{"hour": 8, "minute": 21}
